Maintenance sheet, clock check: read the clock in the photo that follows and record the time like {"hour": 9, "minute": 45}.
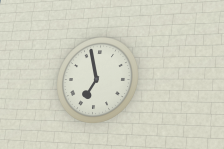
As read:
{"hour": 6, "minute": 57}
